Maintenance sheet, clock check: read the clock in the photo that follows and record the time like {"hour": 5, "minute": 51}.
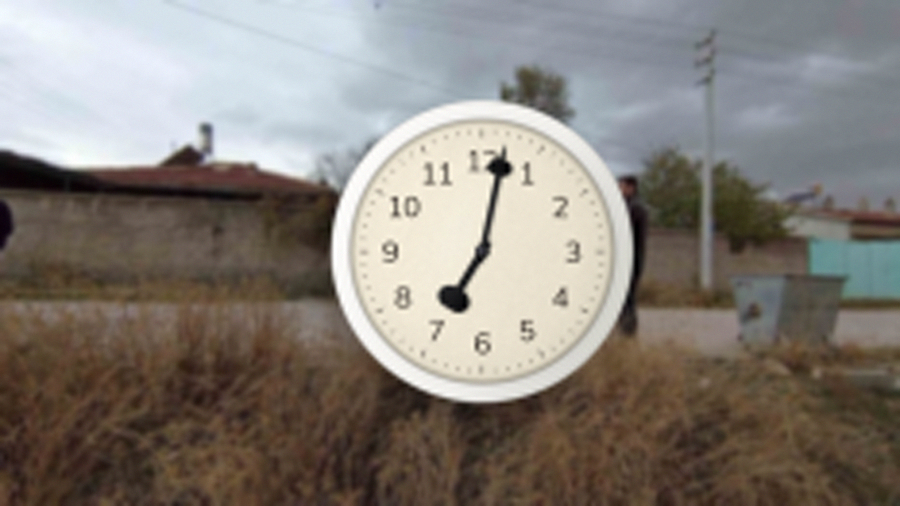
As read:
{"hour": 7, "minute": 2}
